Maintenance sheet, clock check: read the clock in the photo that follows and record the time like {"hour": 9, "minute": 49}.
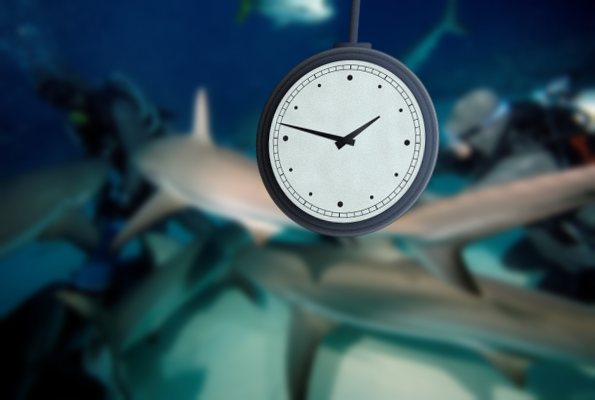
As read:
{"hour": 1, "minute": 47}
